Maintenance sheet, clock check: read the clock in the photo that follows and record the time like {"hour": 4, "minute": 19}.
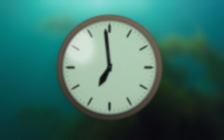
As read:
{"hour": 6, "minute": 59}
